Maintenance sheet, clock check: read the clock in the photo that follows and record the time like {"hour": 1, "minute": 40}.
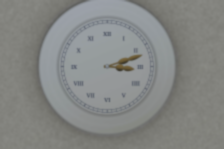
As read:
{"hour": 3, "minute": 12}
